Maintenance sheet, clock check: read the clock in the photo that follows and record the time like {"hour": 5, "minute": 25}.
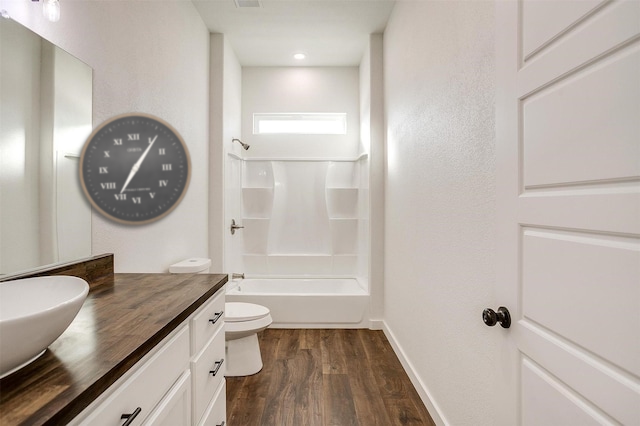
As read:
{"hour": 7, "minute": 6}
